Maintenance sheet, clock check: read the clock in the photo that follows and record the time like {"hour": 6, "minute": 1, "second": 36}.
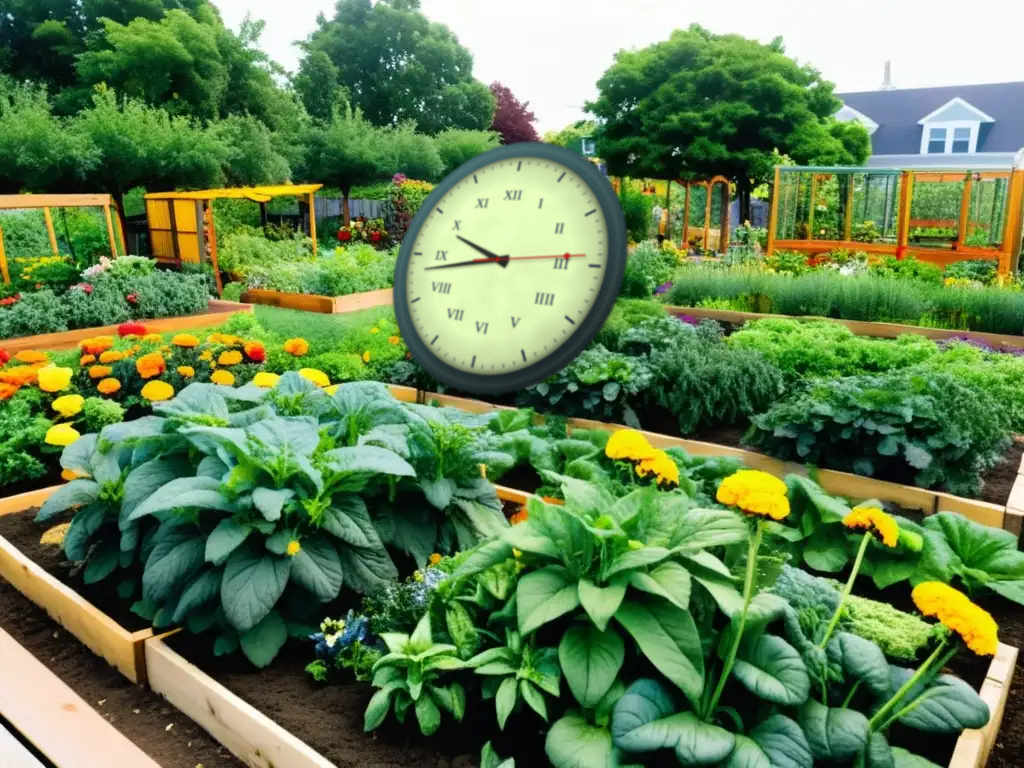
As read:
{"hour": 9, "minute": 43, "second": 14}
